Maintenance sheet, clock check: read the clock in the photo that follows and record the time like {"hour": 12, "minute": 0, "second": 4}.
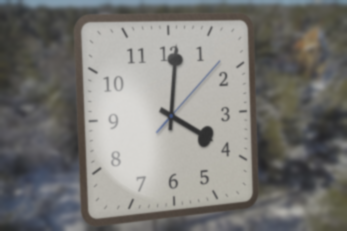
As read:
{"hour": 4, "minute": 1, "second": 8}
